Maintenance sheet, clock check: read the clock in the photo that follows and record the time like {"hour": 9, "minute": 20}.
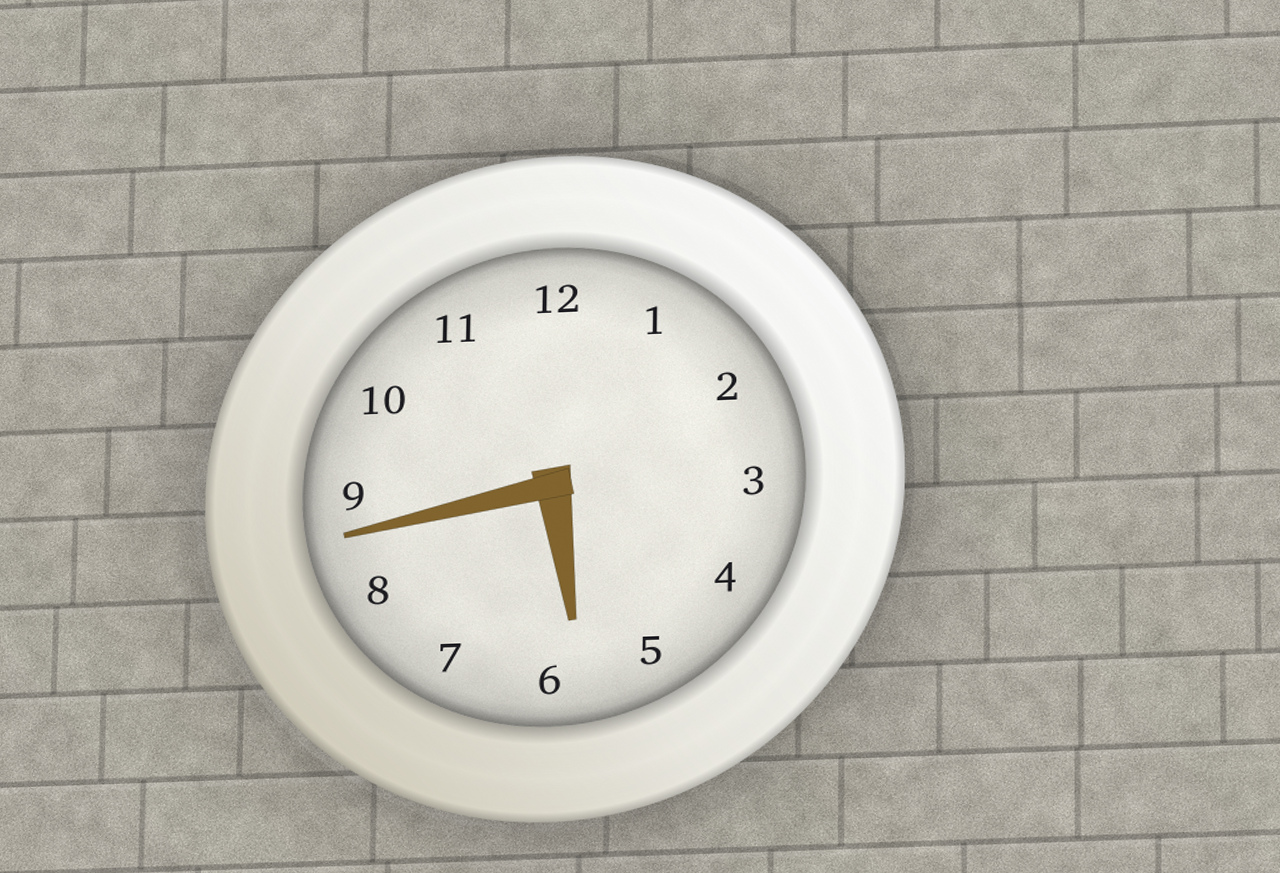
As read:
{"hour": 5, "minute": 43}
